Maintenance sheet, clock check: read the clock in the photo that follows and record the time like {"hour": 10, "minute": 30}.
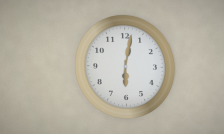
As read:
{"hour": 6, "minute": 2}
